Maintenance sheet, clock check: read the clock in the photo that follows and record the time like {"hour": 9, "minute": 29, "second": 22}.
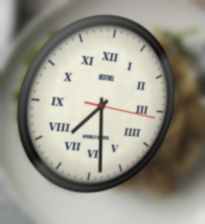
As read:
{"hour": 7, "minute": 28, "second": 16}
